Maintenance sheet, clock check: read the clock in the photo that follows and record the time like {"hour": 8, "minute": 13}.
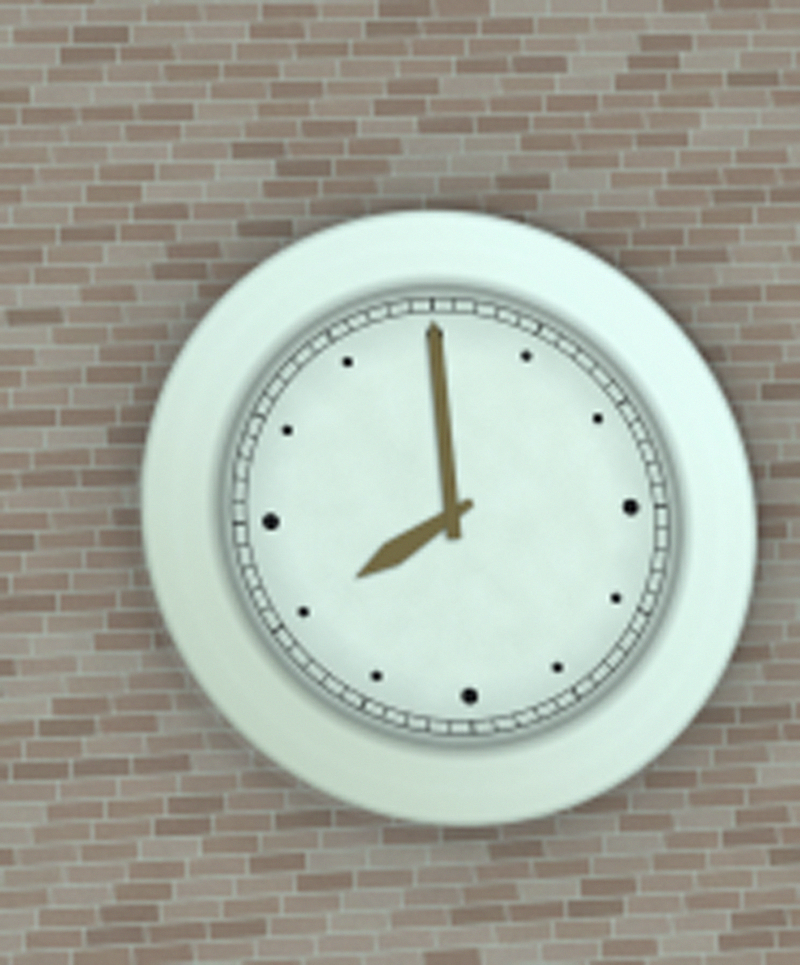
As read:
{"hour": 8, "minute": 0}
